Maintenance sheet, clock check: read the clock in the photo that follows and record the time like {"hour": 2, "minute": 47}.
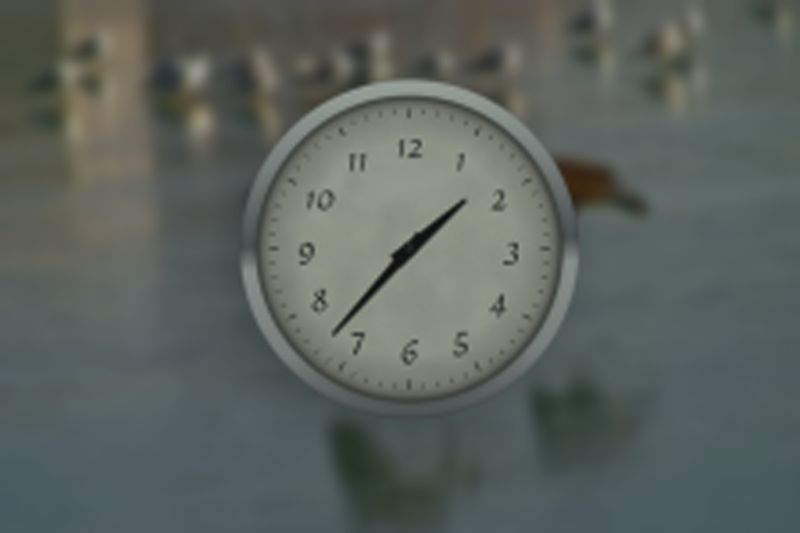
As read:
{"hour": 1, "minute": 37}
